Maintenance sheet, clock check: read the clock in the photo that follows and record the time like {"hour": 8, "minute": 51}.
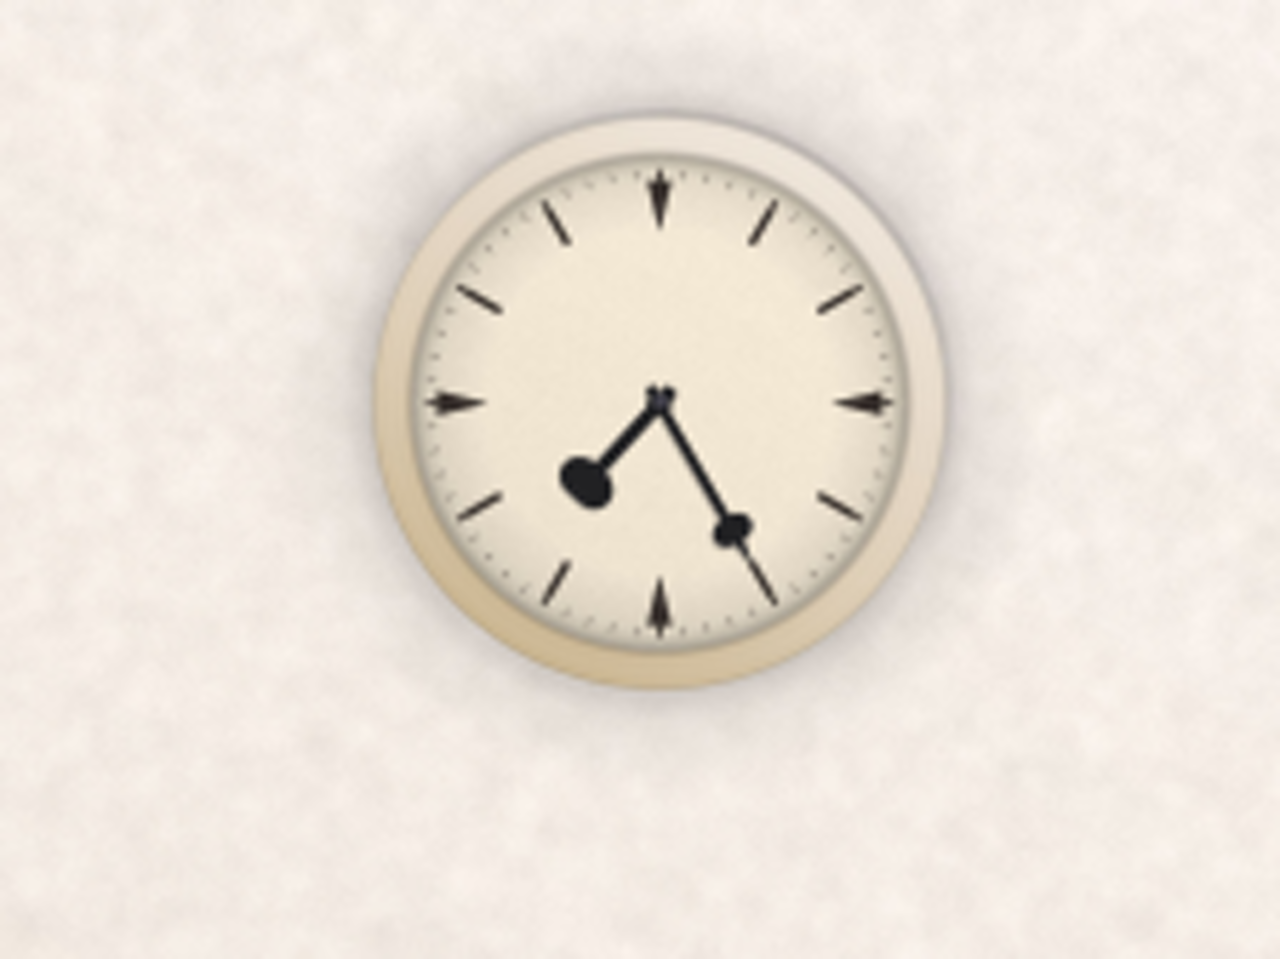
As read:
{"hour": 7, "minute": 25}
